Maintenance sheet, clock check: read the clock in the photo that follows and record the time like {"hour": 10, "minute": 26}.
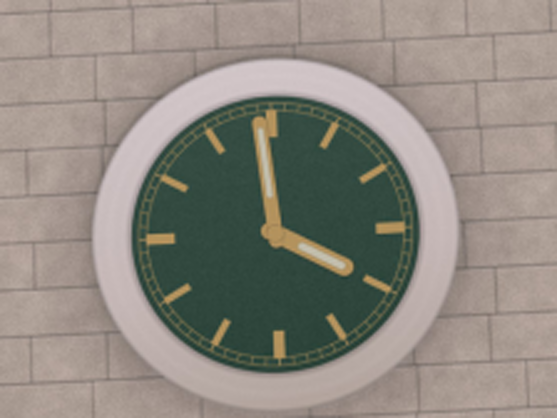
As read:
{"hour": 3, "minute": 59}
